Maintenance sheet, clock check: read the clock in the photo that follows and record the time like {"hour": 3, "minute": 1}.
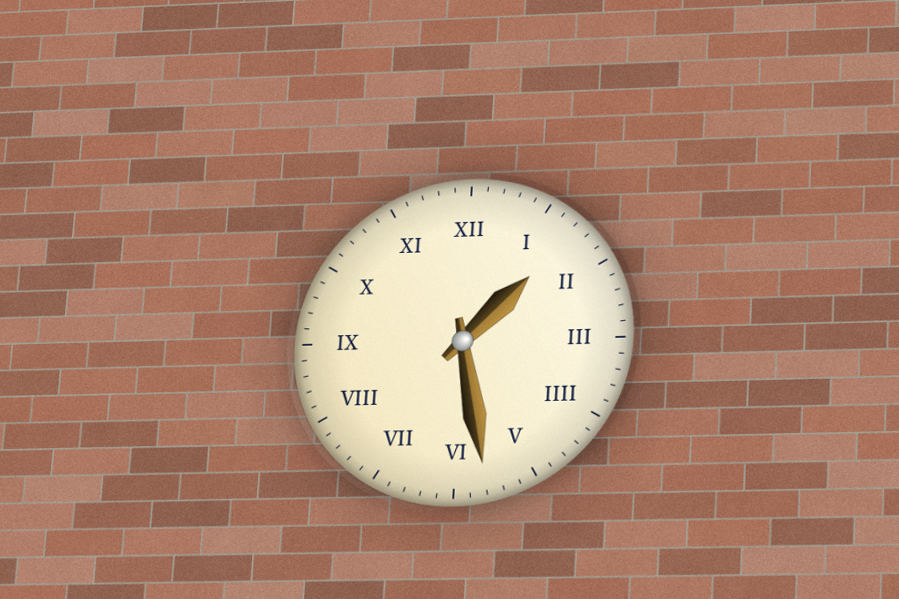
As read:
{"hour": 1, "minute": 28}
